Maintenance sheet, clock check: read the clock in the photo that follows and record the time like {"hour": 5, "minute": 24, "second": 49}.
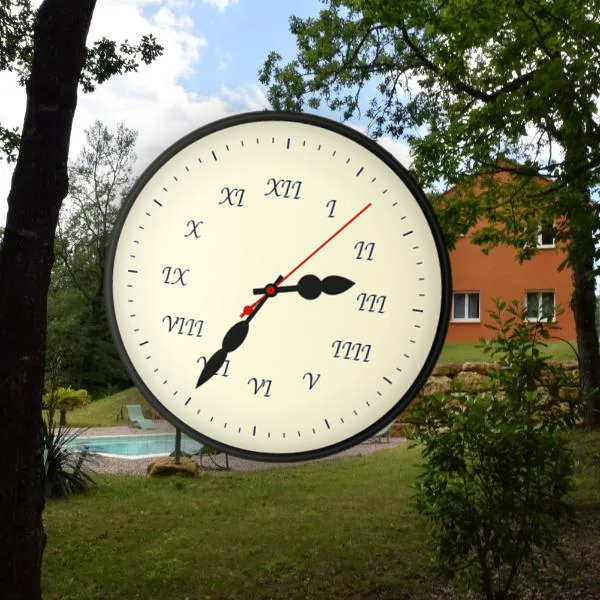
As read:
{"hour": 2, "minute": 35, "second": 7}
